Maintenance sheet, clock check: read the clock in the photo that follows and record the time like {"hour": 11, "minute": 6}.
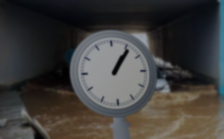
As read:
{"hour": 1, "minute": 6}
